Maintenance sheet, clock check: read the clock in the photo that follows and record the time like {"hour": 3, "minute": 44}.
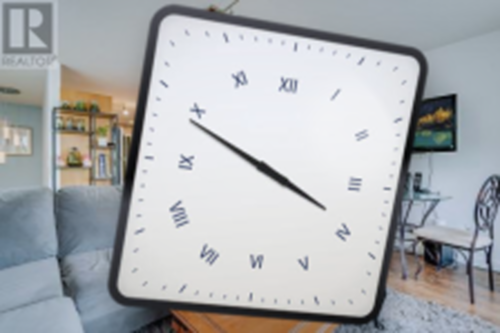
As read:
{"hour": 3, "minute": 49}
